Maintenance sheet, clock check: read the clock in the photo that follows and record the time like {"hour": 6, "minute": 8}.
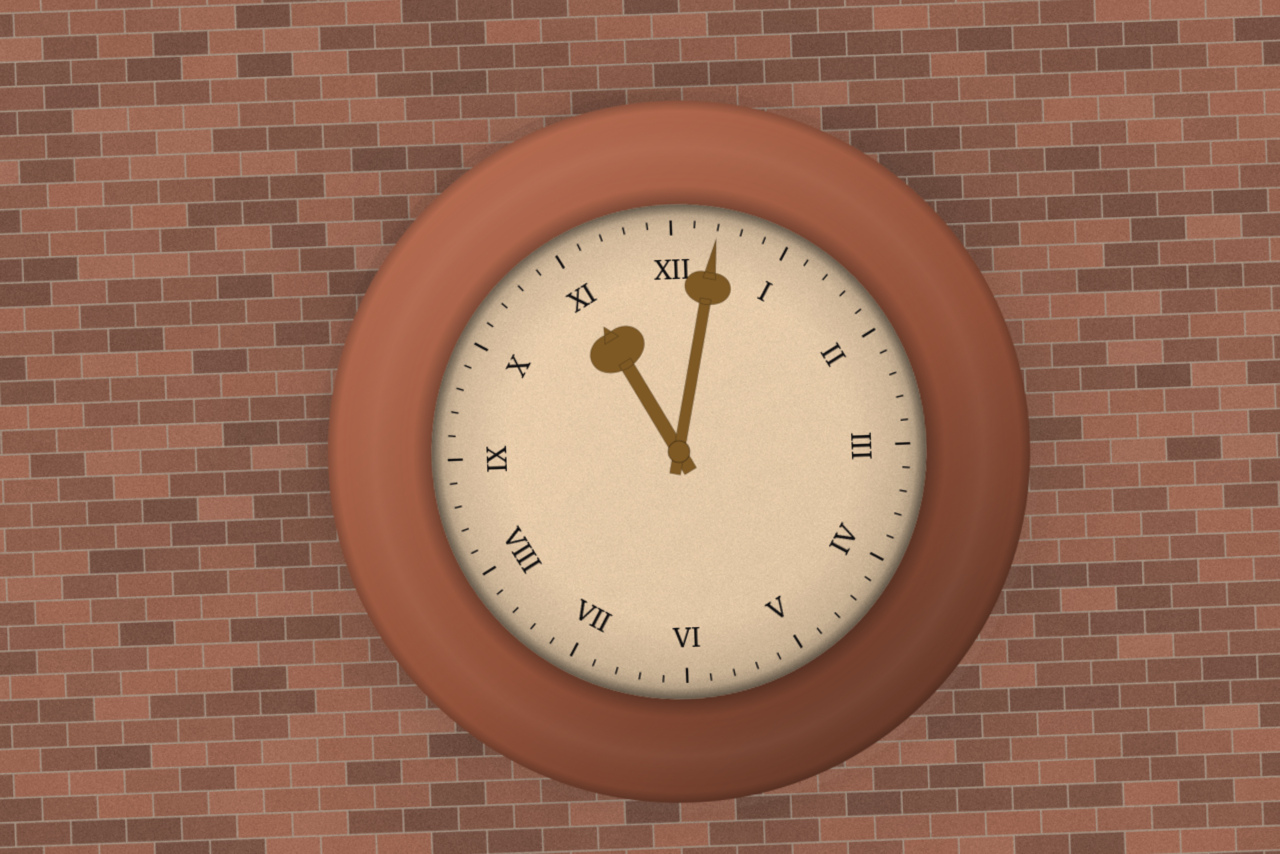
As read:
{"hour": 11, "minute": 2}
